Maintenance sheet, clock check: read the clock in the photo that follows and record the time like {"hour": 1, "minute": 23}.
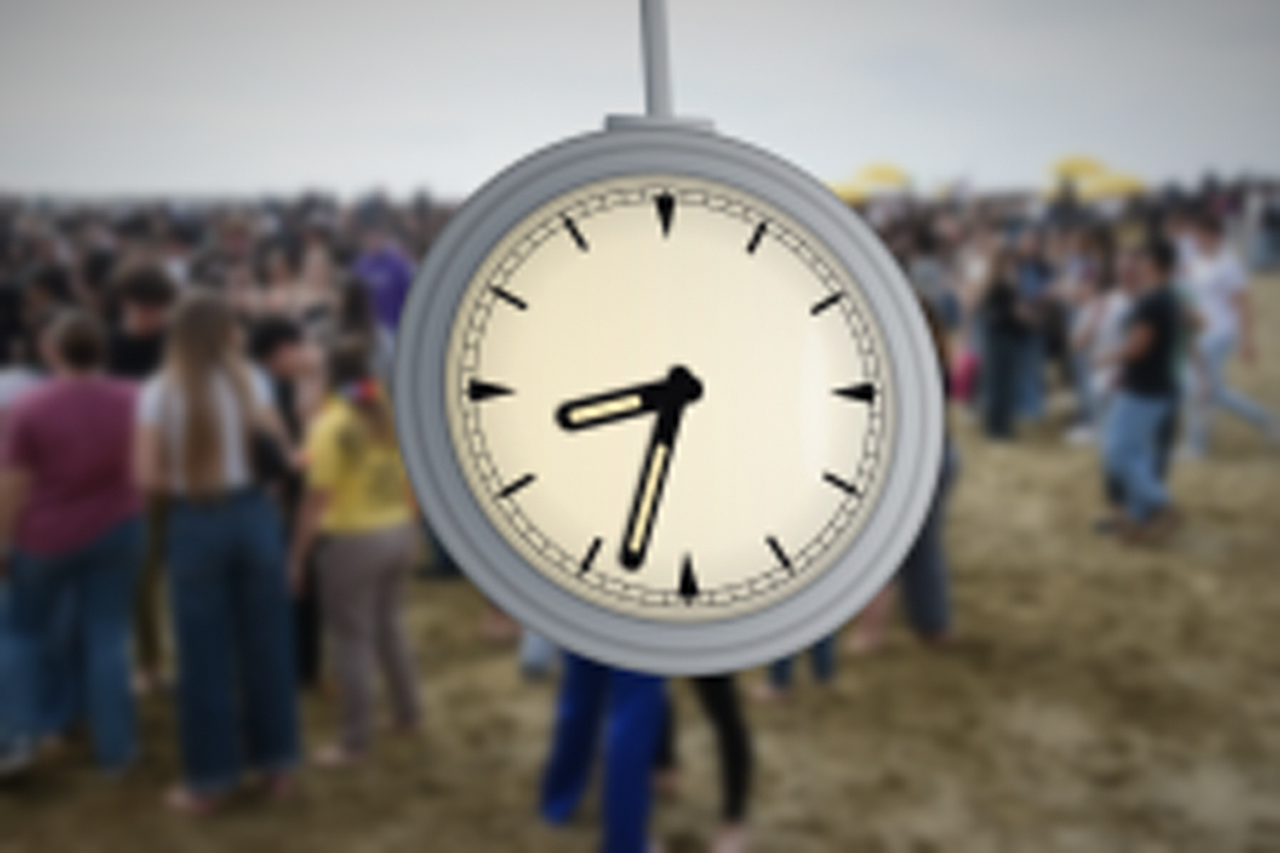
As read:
{"hour": 8, "minute": 33}
